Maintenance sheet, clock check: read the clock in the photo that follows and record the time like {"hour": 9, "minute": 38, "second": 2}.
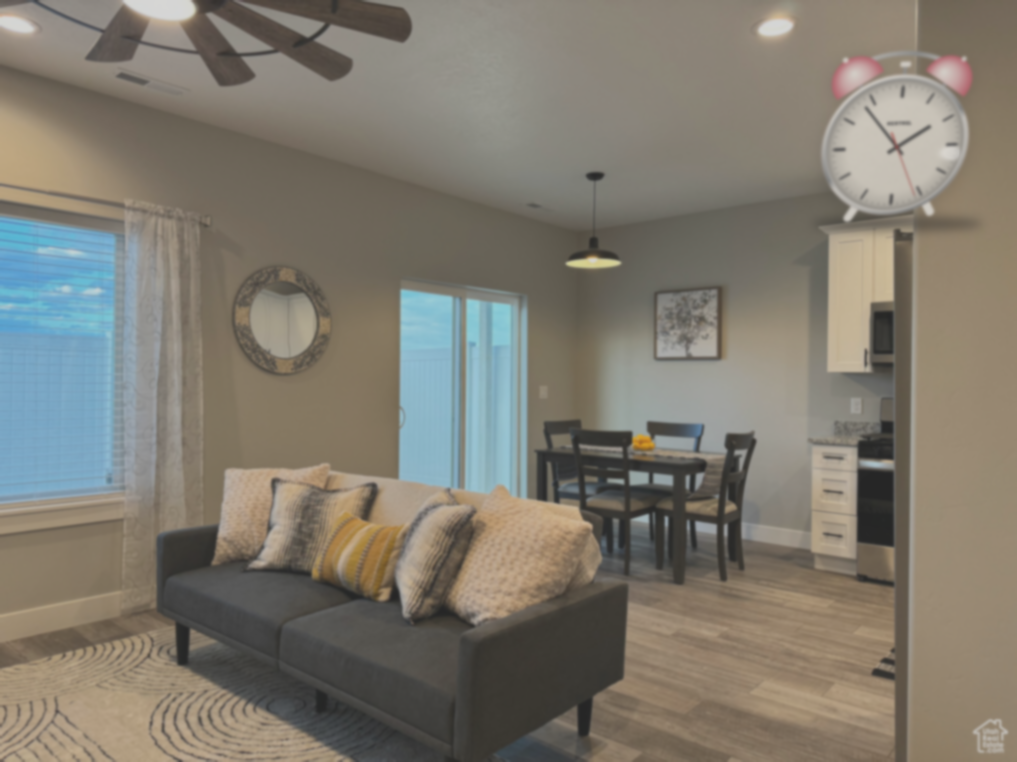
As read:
{"hour": 1, "minute": 53, "second": 26}
